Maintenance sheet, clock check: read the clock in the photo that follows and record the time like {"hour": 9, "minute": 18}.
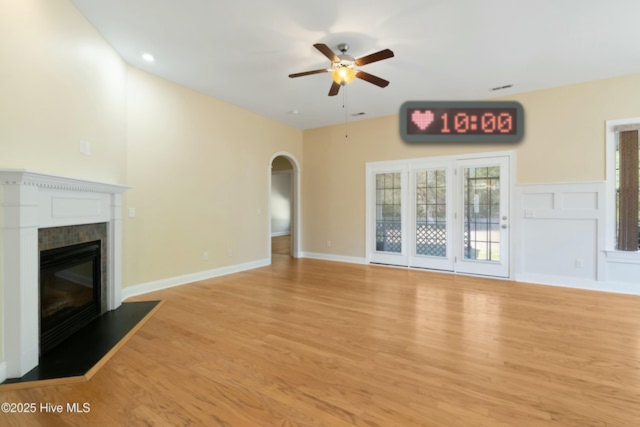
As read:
{"hour": 10, "minute": 0}
